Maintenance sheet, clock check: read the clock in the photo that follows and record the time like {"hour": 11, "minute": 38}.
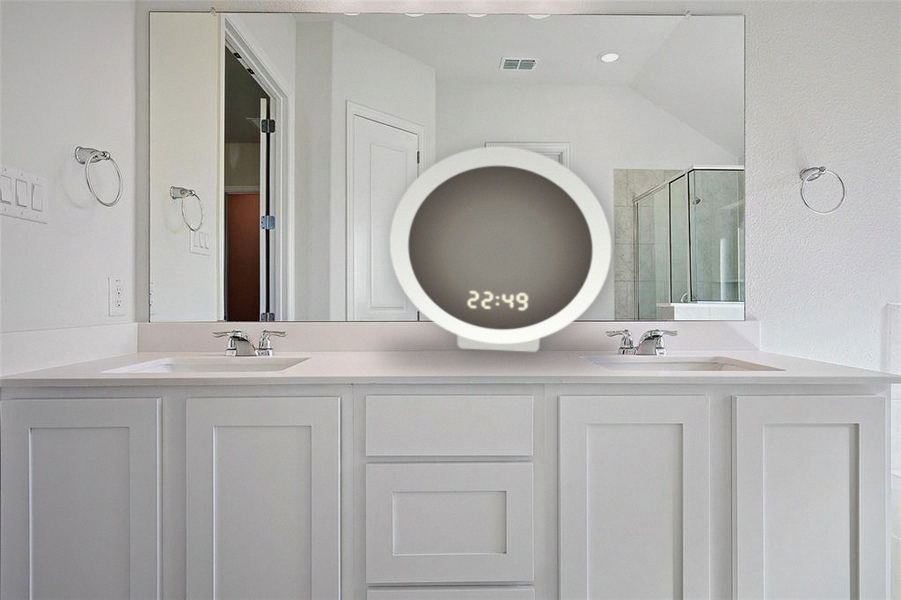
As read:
{"hour": 22, "minute": 49}
